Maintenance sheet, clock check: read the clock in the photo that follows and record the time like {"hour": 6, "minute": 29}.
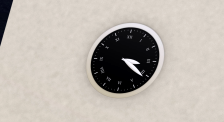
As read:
{"hour": 3, "minute": 21}
